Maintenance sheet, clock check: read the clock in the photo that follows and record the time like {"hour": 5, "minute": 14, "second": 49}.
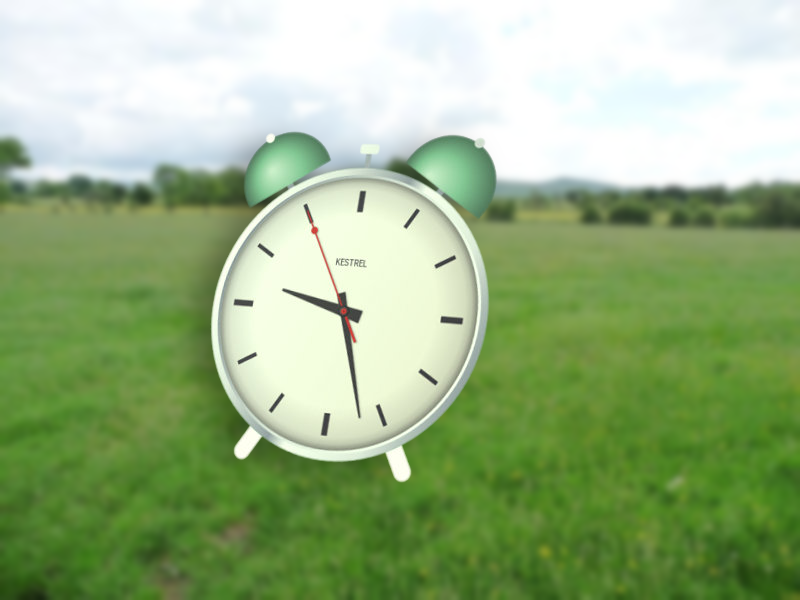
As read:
{"hour": 9, "minute": 26, "second": 55}
